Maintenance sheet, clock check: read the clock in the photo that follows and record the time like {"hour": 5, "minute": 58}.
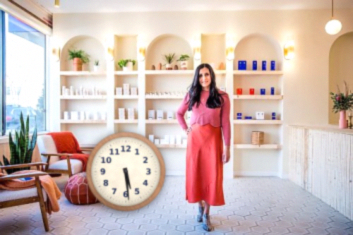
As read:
{"hour": 5, "minute": 29}
